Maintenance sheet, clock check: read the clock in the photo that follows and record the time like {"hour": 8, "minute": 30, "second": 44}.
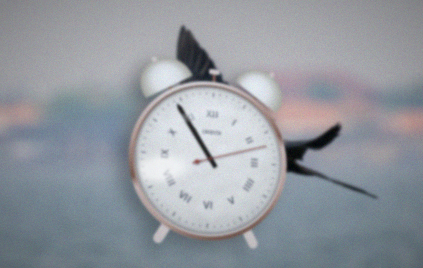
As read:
{"hour": 10, "minute": 54, "second": 12}
